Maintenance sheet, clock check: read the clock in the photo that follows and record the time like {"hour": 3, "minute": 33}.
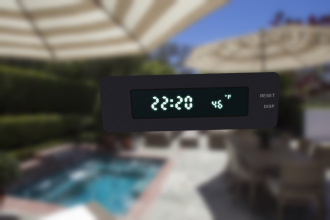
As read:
{"hour": 22, "minute": 20}
